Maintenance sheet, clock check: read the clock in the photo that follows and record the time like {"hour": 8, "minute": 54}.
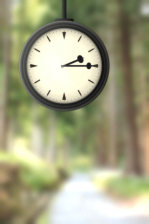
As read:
{"hour": 2, "minute": 15}
